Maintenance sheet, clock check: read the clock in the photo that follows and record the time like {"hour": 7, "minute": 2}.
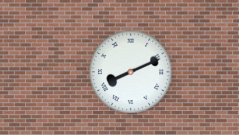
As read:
{"hour": 8, "minute": 11}
